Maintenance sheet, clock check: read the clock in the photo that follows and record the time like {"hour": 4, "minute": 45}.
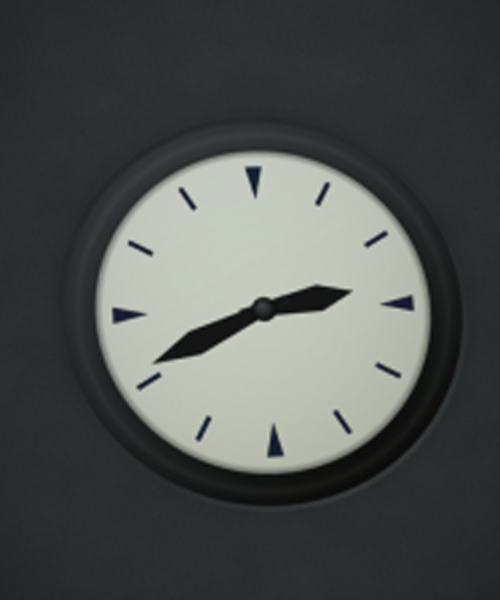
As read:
{"hour": 2, "minute": 41}
